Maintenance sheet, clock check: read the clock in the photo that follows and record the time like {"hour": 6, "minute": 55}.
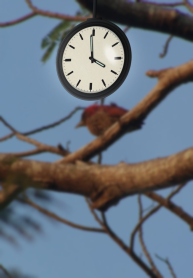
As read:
{"hour": 3, "minute": 59}
